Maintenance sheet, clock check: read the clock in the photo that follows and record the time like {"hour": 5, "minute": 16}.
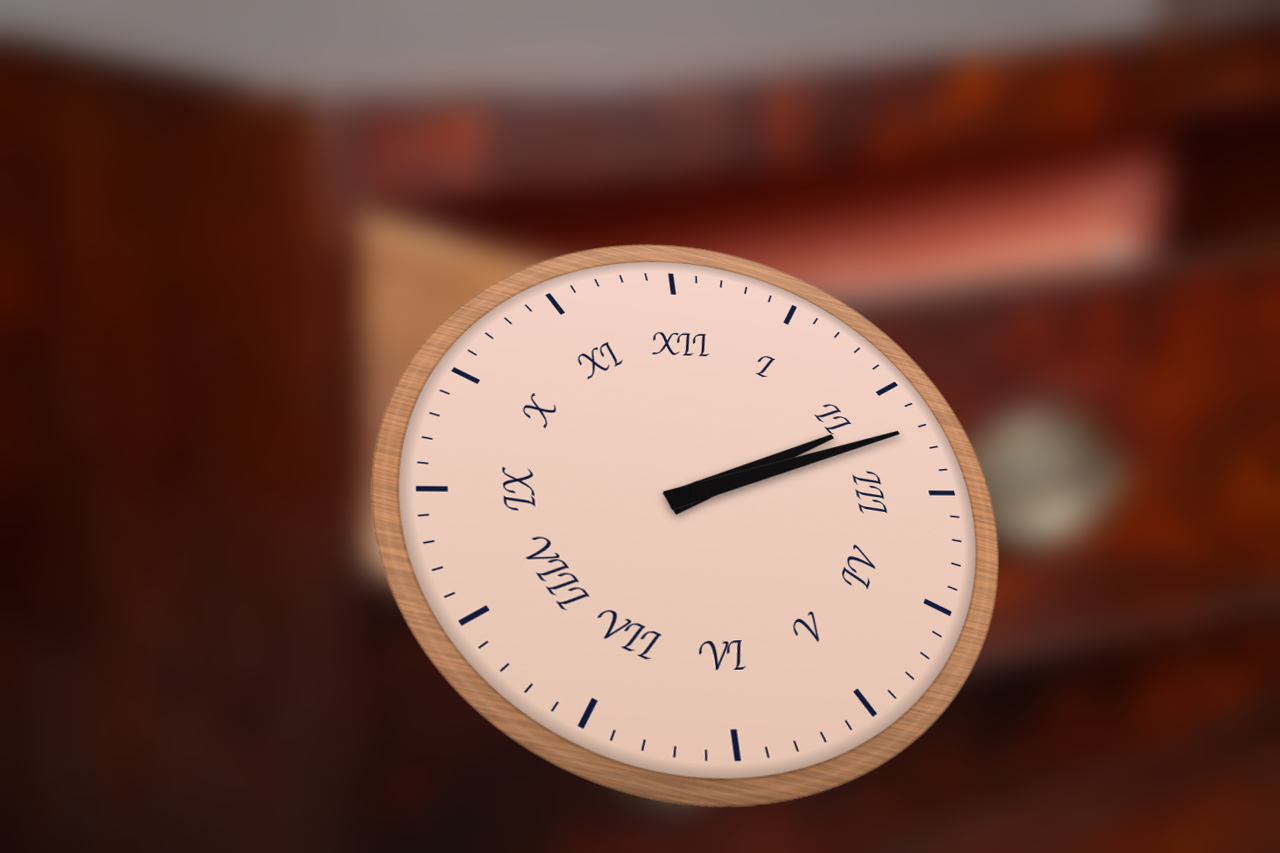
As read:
{"hour": 2, "minute": 12}
